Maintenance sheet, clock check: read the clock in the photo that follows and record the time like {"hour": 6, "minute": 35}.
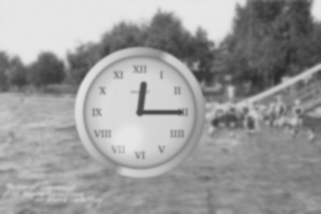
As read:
{"hour": 12, "minute": 15}
